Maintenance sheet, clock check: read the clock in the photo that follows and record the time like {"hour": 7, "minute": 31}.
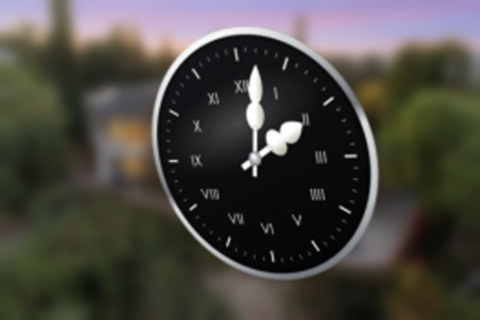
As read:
{"hour": 2, "minute": 2}
